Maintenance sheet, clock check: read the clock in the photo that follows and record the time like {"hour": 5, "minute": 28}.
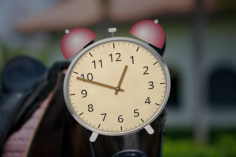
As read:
{"hour": 12, "minute": 49}
